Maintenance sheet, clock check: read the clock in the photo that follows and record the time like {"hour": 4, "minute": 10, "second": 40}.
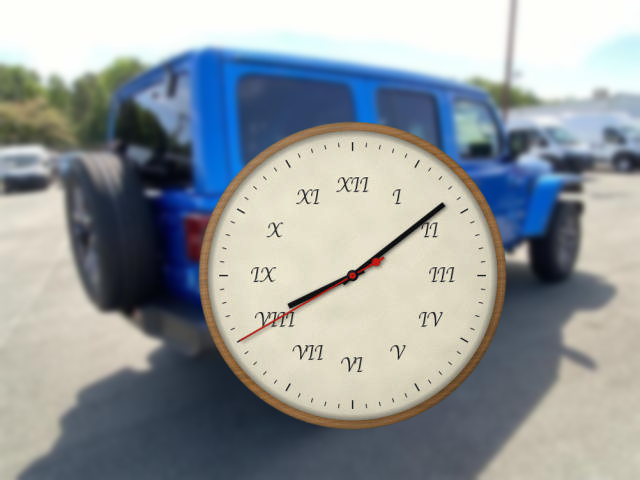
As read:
{"hour": 8, "minute": 8, "second": 40}
